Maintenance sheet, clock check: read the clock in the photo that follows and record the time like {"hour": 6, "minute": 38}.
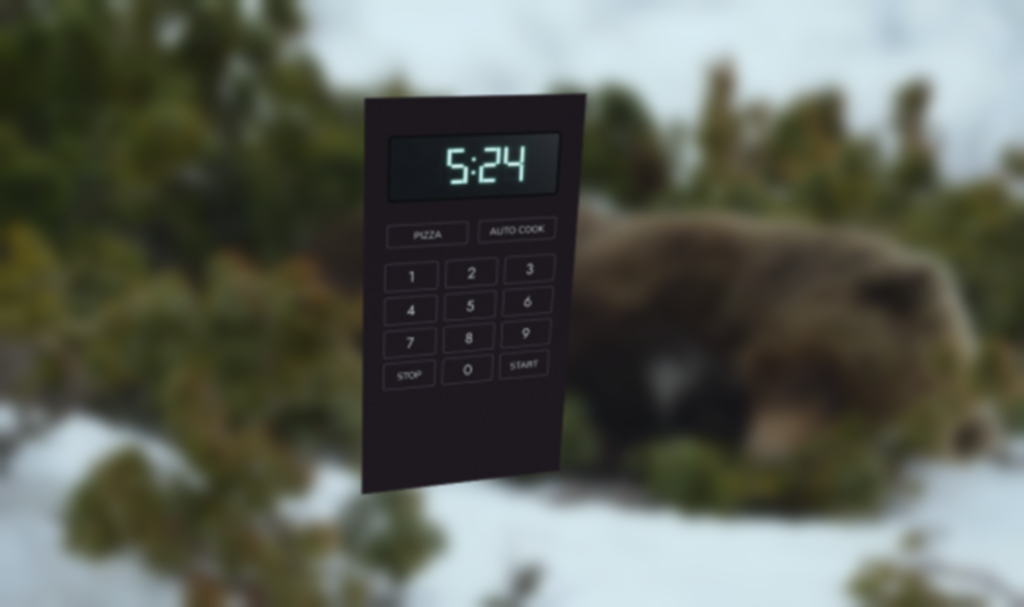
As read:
{"hour": 5, "minute": 24}
